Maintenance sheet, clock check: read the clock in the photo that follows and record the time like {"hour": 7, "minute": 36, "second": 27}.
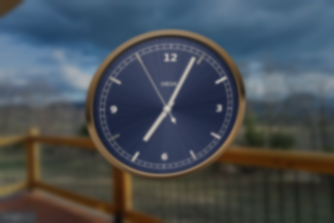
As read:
{"hour": 7, "minute": 3, "second": 55}
